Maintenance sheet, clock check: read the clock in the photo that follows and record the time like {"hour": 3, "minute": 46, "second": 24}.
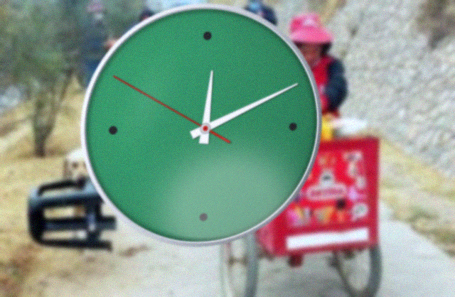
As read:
{"hour": 12, "minute": 10, "second": 50}
